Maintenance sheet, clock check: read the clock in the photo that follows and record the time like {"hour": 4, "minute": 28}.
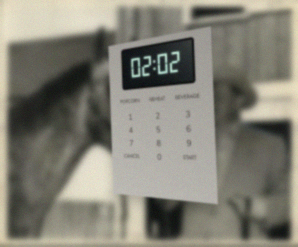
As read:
{"hour": 2, "minute": 2}
